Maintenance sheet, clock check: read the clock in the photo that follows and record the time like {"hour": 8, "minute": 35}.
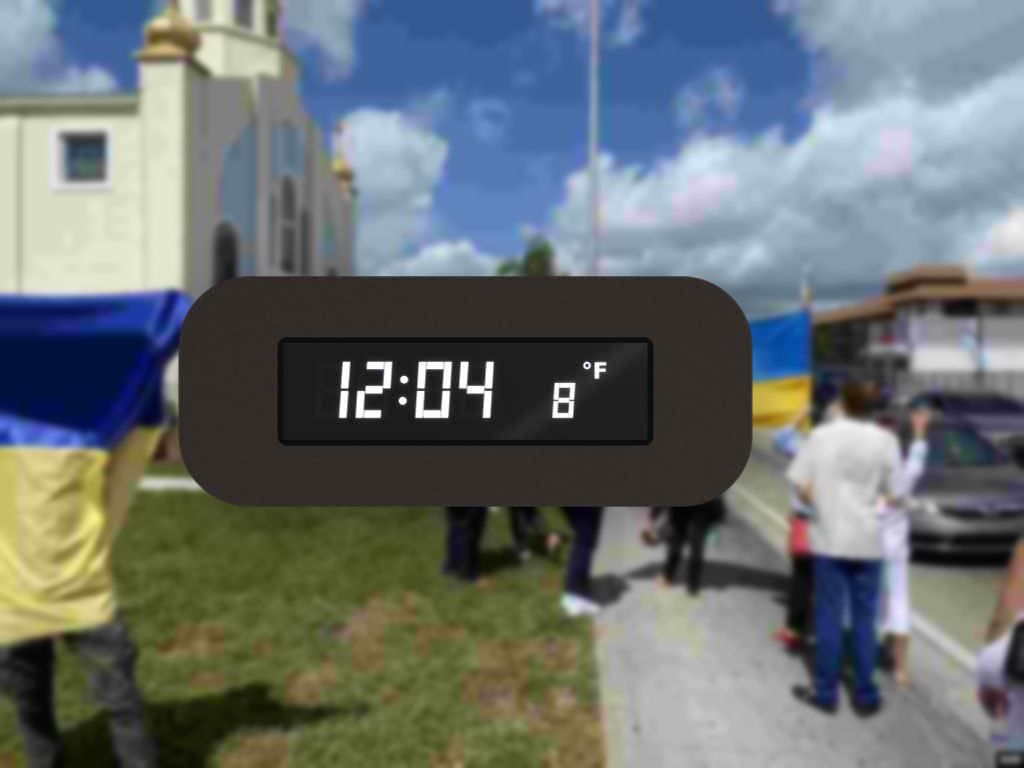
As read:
{"hour": 12, "minute": 4}
